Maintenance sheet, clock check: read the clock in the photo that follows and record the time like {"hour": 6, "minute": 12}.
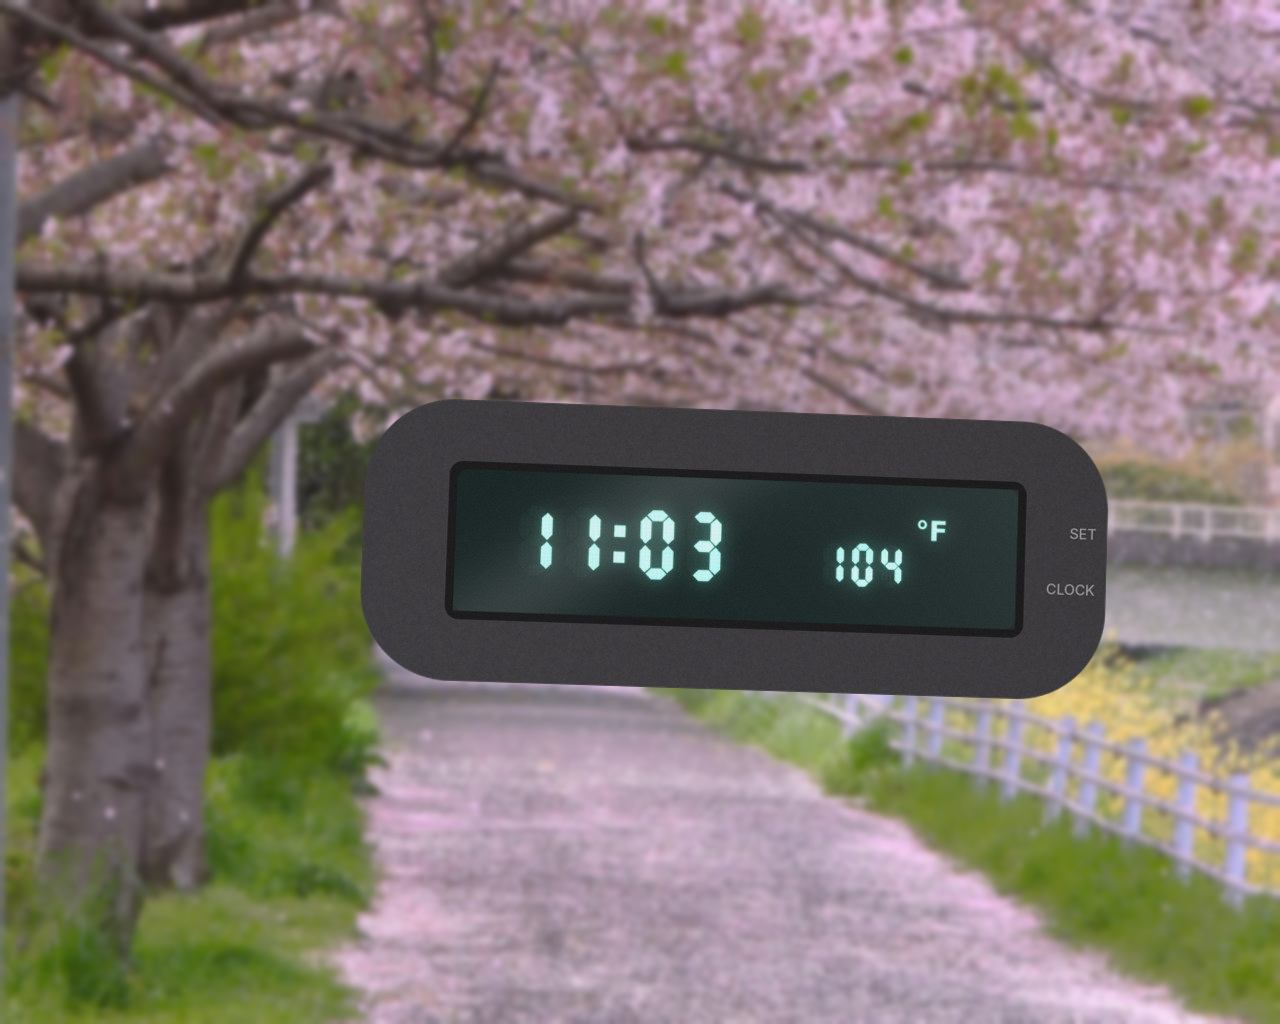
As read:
{"hour": 11, "minute": 3}
